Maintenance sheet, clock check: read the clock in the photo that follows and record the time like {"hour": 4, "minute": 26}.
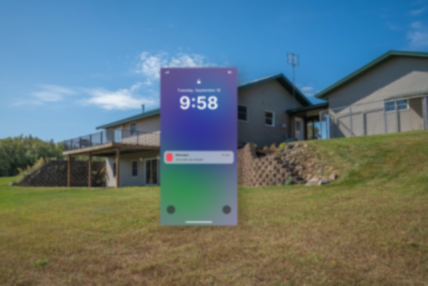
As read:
{"hour": 9, "minute": 58}
